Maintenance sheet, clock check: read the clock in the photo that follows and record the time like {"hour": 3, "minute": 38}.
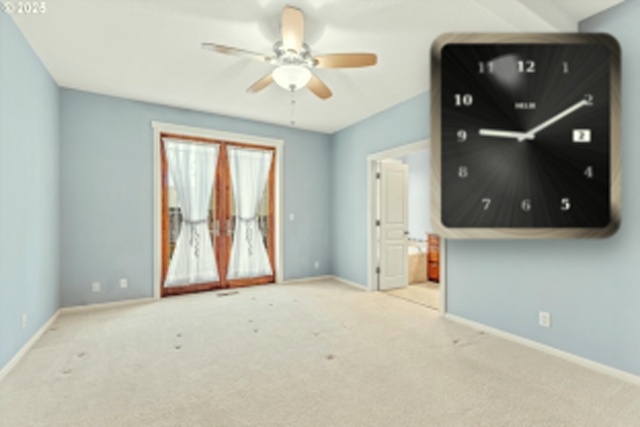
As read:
{"hour": 9, "minute": 10}
